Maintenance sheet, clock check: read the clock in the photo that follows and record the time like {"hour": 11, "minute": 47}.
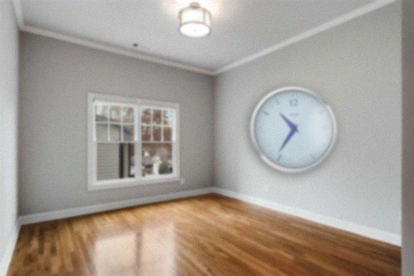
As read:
{"hour": 10, "minute": 36}
